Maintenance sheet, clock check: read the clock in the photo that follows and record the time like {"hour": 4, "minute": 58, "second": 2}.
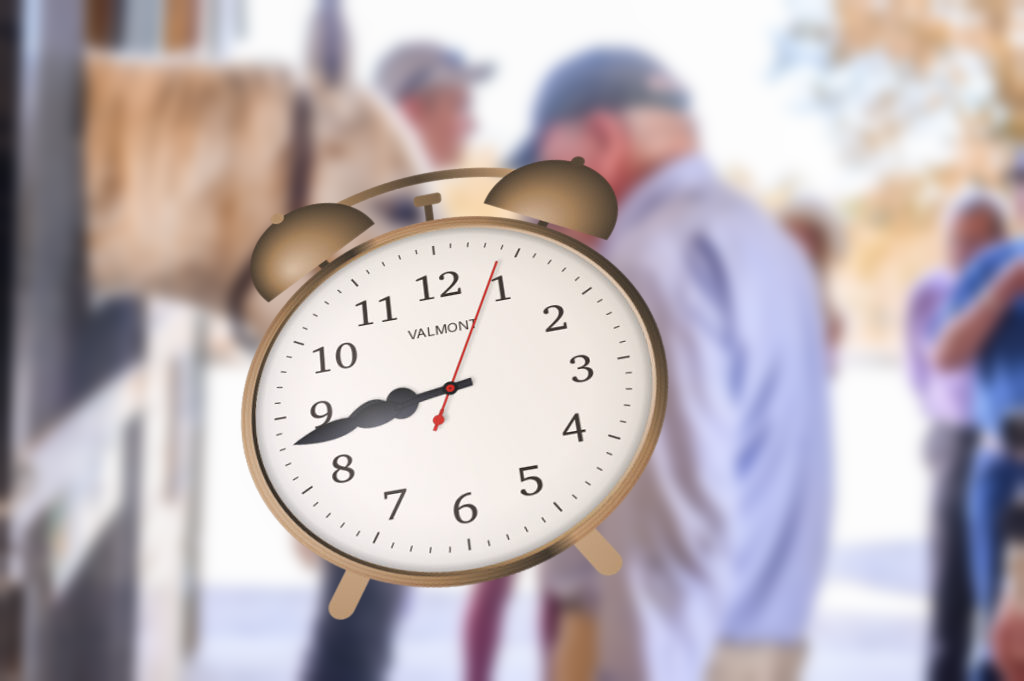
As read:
{"hour": 8, "minute": 43, "second": 4}
